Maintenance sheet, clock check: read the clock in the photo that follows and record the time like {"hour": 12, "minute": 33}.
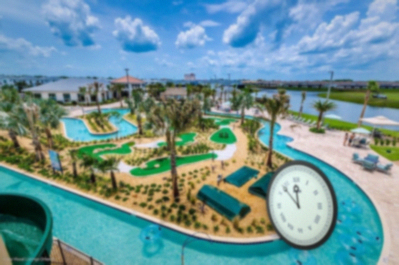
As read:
{"hour": 11, "minute": 53}
